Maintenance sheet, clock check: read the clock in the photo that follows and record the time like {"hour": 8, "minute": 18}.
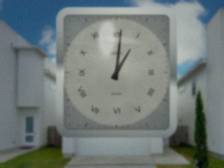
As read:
{"hour": 1, "minute": 1}
